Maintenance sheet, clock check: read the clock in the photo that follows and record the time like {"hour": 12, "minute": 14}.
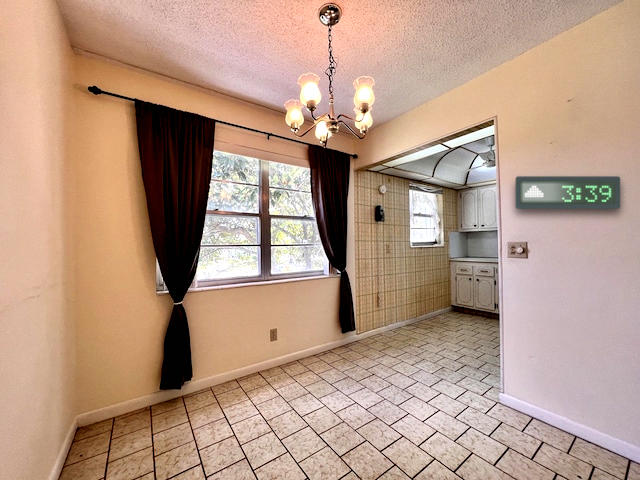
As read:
{"hour": 3, "minute": 39}
